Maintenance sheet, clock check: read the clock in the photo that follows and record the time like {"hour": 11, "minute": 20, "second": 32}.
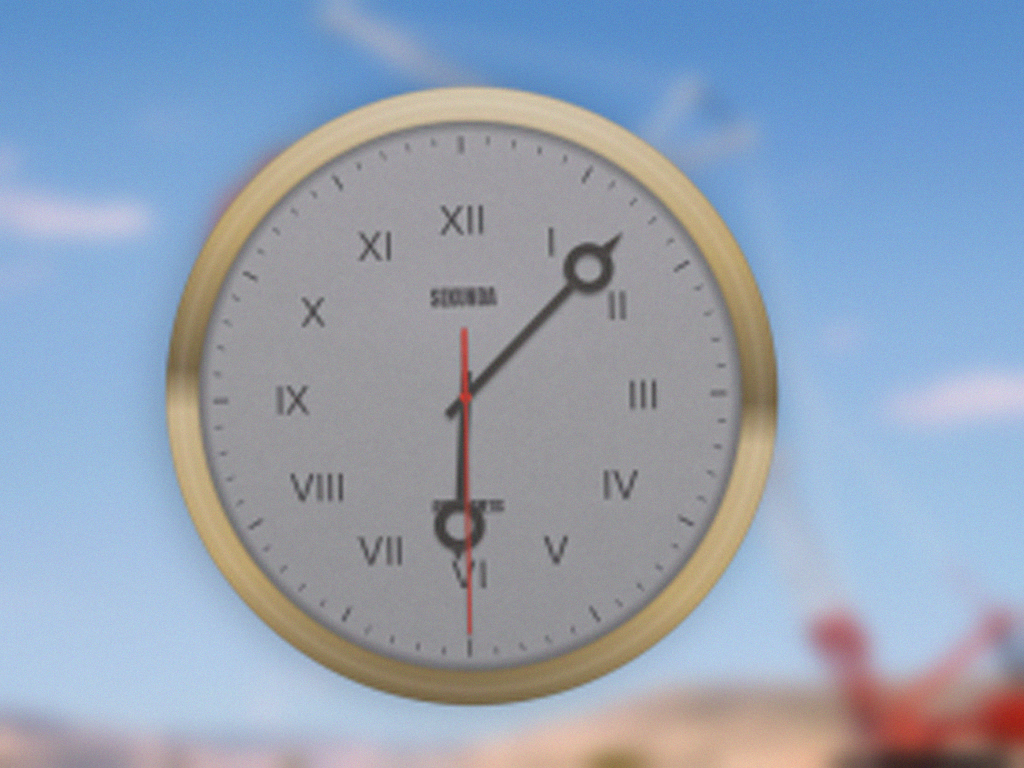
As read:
{"hour": 6, "minute": 7, "second": 30}
